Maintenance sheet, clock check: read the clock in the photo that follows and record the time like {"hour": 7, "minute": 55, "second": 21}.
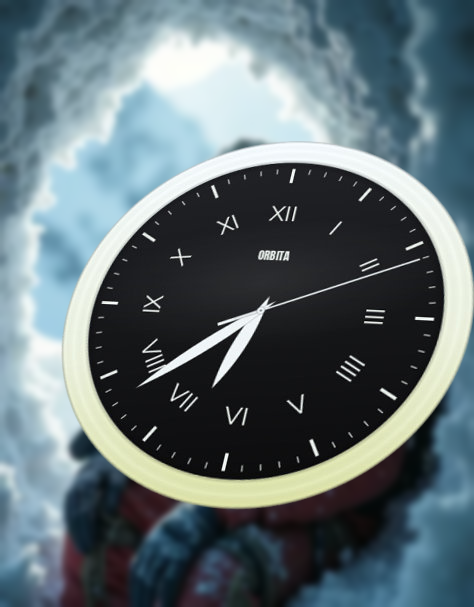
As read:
{"hour": 6, "minute": 38, "second": 11}
